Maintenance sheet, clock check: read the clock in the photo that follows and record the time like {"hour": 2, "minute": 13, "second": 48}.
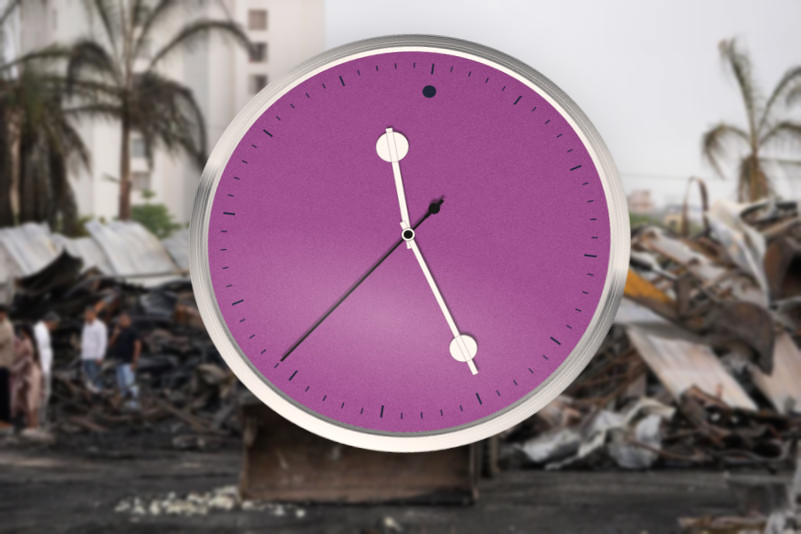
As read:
{"hour": 11, "minute": 24, "second": 36}
